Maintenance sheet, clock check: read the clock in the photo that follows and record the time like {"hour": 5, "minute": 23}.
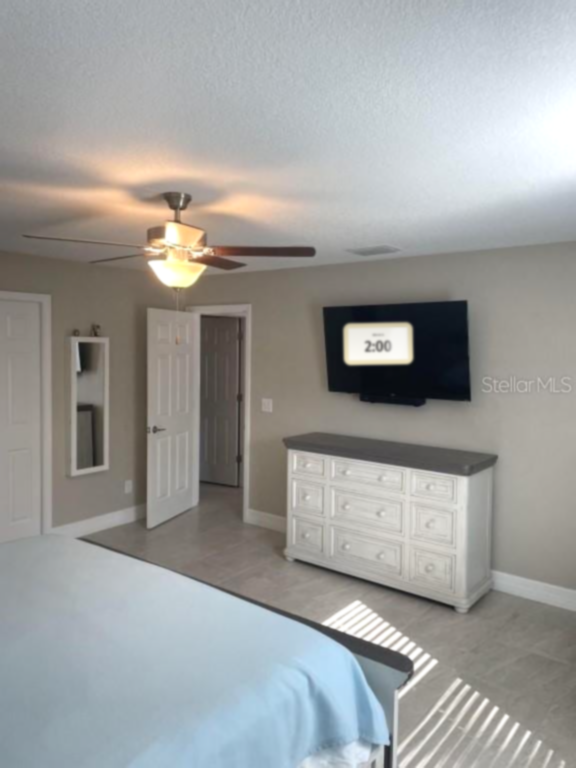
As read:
{"hour": 2, "minute": 0}
